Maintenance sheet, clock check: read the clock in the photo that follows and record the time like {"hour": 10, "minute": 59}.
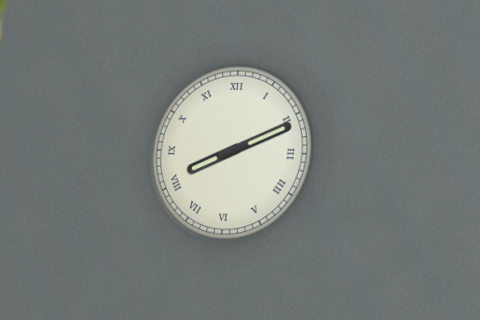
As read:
{"hour": 8, "minute": 11}
